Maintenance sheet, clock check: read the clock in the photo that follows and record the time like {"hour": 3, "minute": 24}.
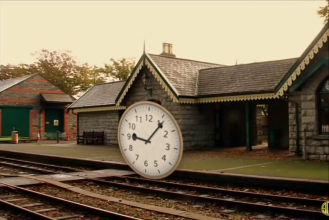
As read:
{"hour": 9, "minute": 6}
